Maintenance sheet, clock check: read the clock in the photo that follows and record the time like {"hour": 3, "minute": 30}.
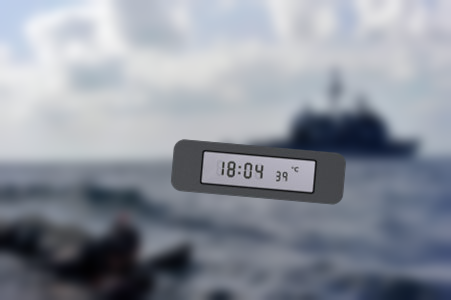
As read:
{"hour": 18, "minute": 4}
